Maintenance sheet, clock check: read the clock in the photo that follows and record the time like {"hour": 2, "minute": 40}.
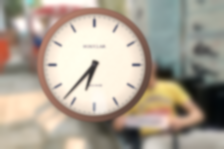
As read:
{"hour": 6, "minute": 37}
